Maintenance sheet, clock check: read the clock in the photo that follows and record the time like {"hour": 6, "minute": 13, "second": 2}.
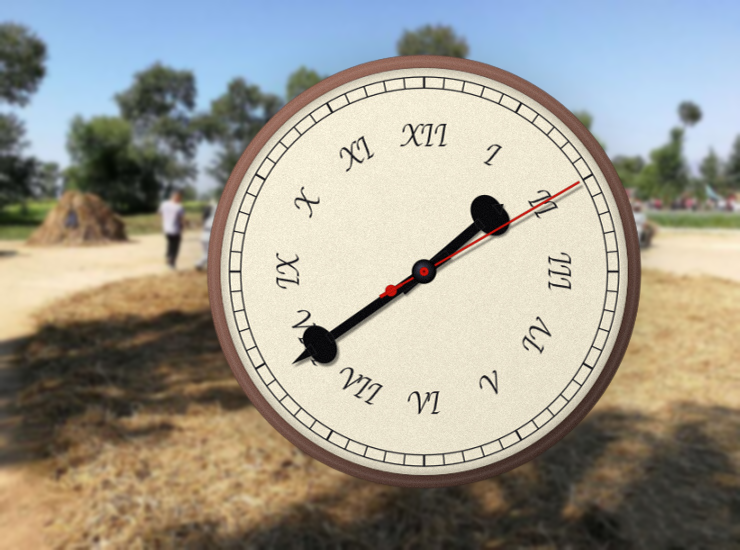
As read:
{"hour": 1, "minute": 39, "second": 10}
